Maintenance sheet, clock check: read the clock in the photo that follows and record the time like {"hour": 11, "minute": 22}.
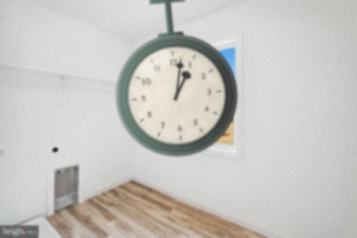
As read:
{"hour": 1, "minute": 2}
